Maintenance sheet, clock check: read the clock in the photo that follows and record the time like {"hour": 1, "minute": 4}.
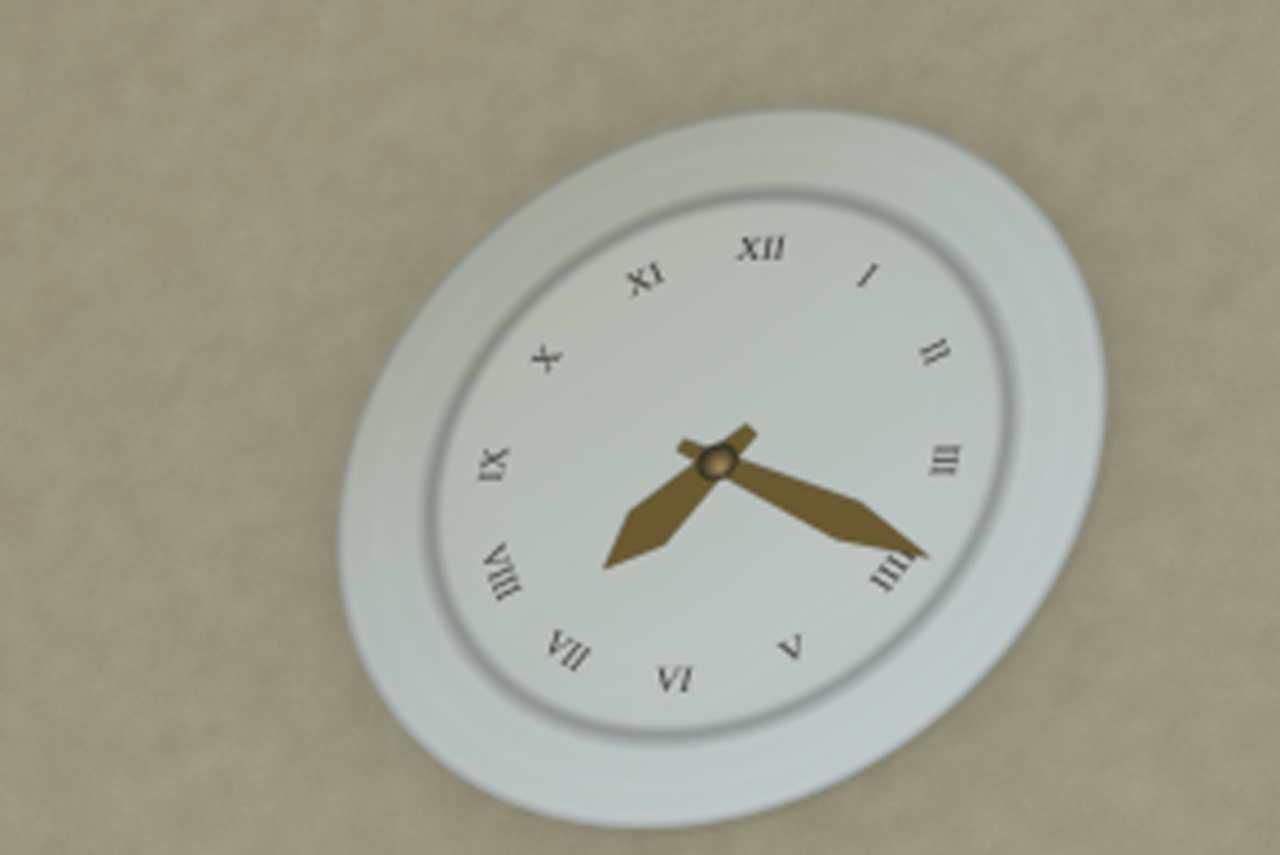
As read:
{"hour": 7, "minute": 19}
